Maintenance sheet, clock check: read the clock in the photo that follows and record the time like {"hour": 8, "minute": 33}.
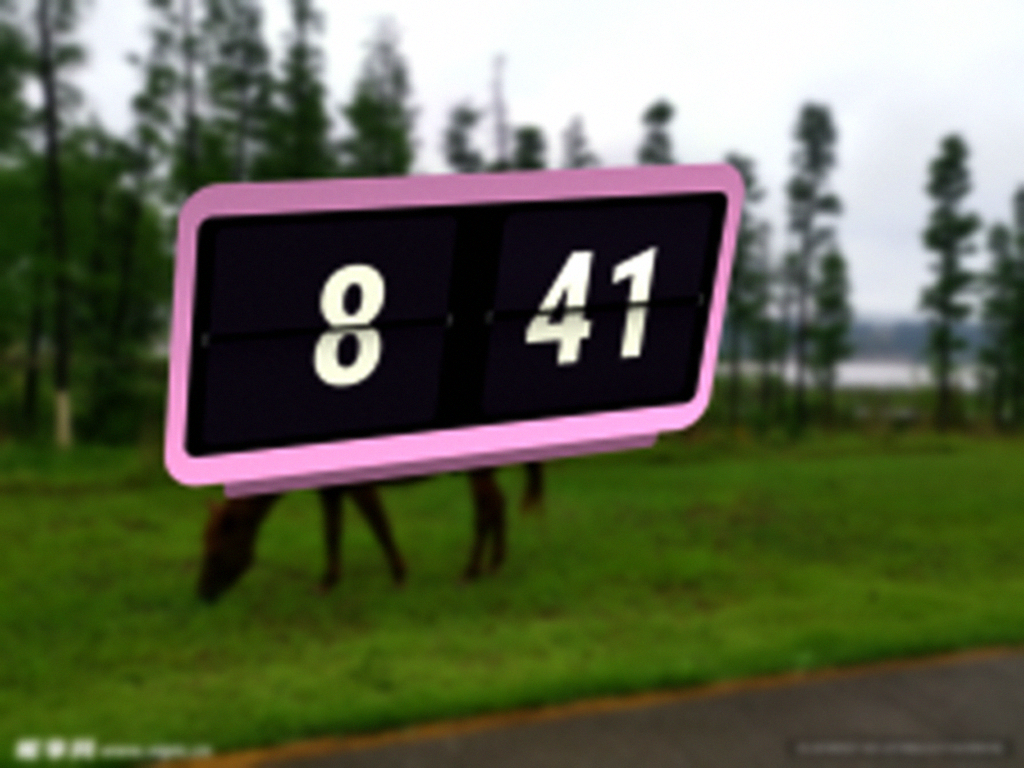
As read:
{"hour": 8, "minute": 41}
